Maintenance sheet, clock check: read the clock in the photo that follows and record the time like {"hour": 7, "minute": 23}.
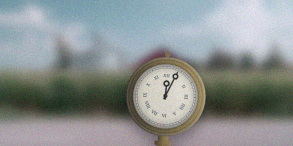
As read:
{"hour": 12, "minute": 4}
